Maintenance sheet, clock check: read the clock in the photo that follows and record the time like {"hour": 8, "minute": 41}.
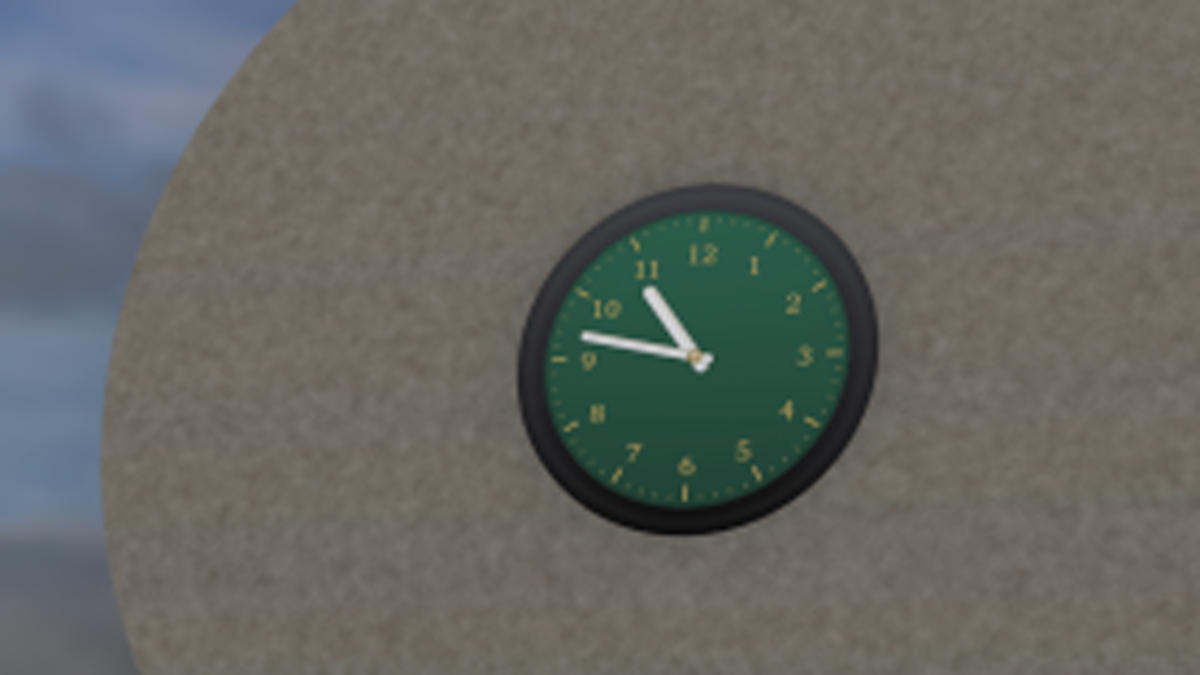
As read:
{"hour": 10, "minute": 47}
